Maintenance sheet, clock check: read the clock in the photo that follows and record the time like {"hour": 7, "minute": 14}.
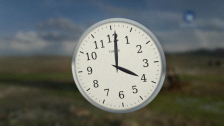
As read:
{"hour": 4, "minute": 1}
